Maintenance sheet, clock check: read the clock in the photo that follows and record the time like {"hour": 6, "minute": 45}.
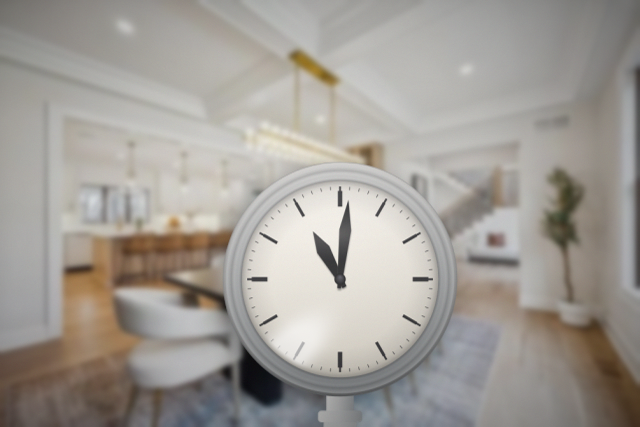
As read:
{"hour": 11, "minute": 1}
